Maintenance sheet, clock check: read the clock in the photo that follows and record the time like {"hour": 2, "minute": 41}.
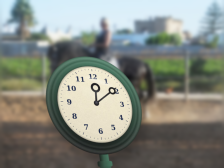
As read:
{"hour": 12, "minute": 9}
